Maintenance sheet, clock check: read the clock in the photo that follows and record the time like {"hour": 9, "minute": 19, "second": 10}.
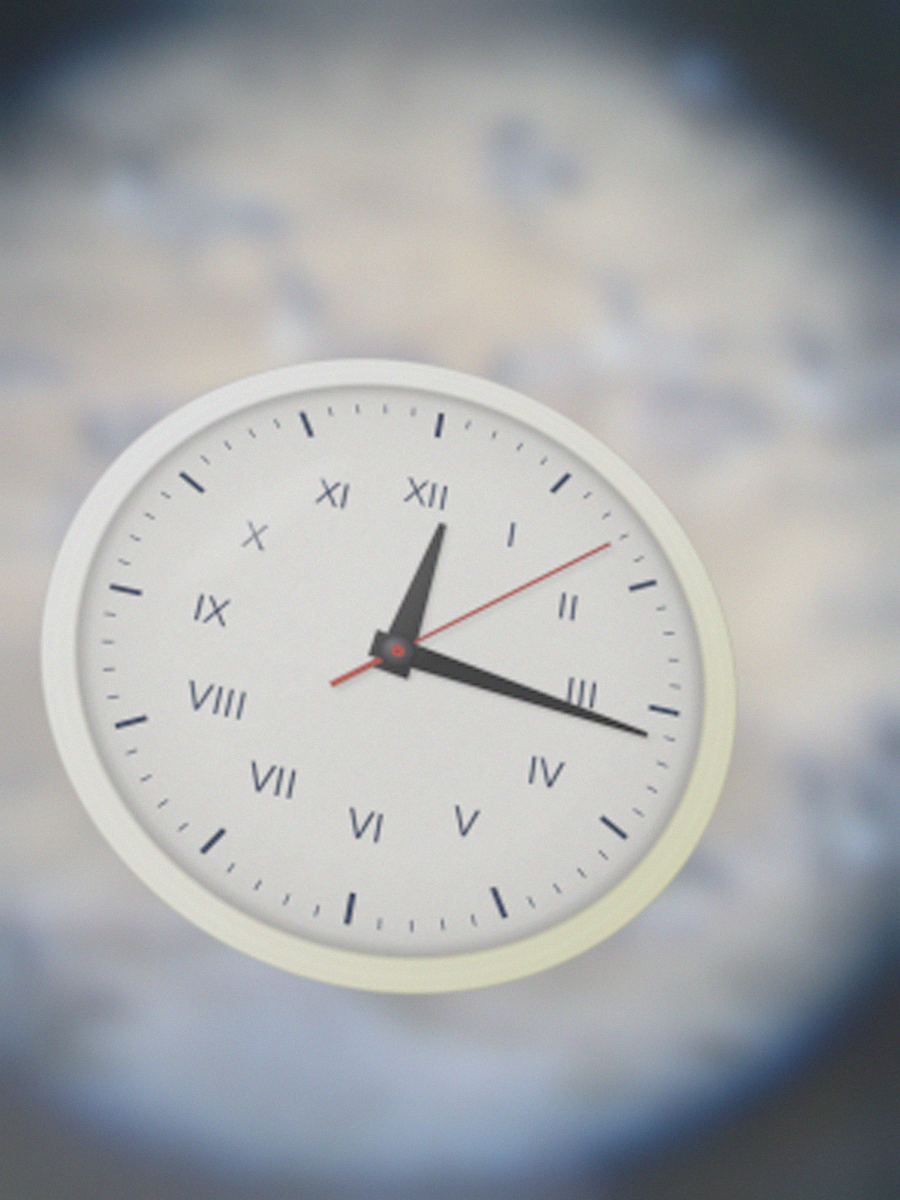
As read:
{"hour": 12, "minute": 16, "second": 8}
